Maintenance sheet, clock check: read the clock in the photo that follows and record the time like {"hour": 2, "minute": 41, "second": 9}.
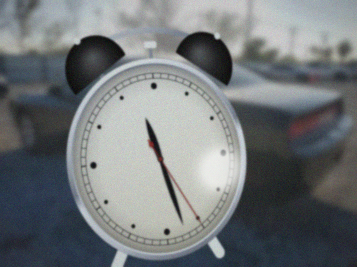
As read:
{"hour": 11, "minute": 27, "second": 25}
